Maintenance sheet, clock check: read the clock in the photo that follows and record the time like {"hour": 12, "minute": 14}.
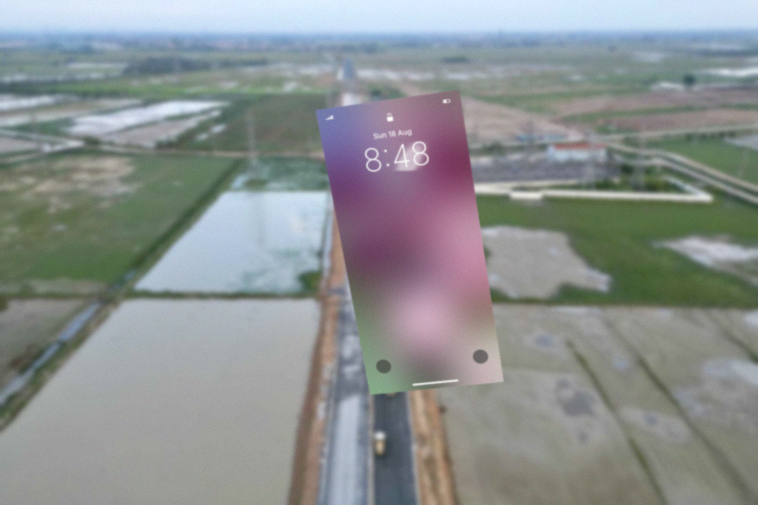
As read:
{"hour": 8, "minute": 48}
